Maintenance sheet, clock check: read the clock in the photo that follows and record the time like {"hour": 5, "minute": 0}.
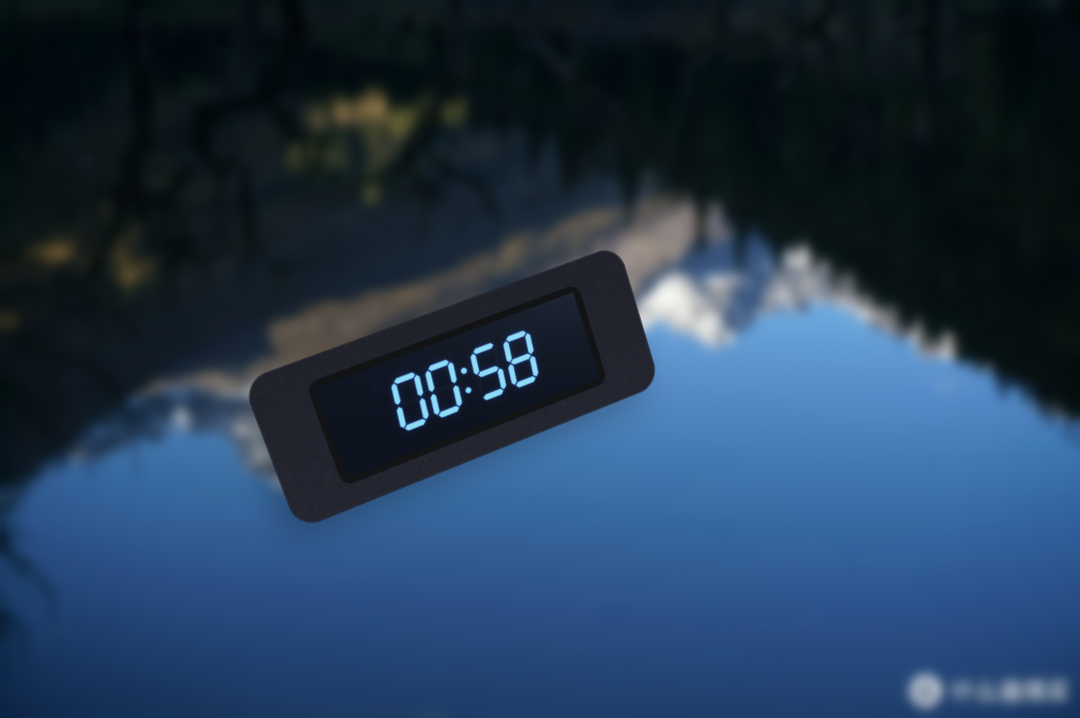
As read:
{"hour": 0, "minute": 58}
